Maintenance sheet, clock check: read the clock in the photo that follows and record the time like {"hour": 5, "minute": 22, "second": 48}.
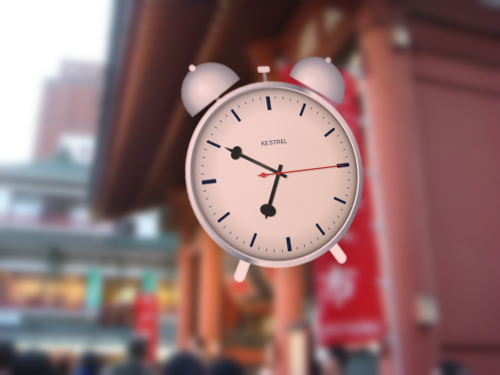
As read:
{"hour": 6, "minute": 50, "second": 15}
